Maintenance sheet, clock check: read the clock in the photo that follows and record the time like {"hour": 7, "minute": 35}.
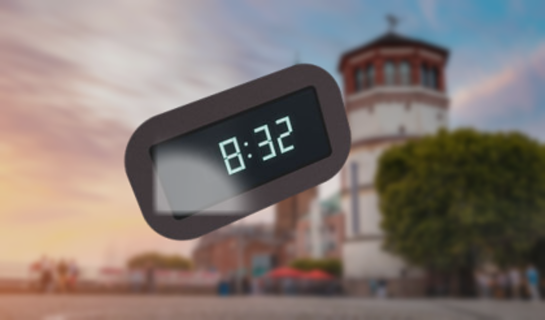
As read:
{"hour": 8, "minute": 32}
